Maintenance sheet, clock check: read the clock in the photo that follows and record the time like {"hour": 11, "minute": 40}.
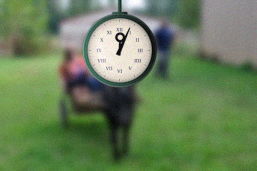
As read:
{"hour": 12, "minute": 4}
